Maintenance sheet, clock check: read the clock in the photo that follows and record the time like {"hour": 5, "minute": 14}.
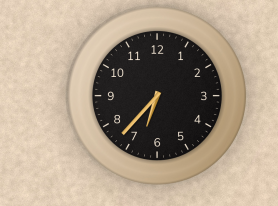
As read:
{"hour": 6, "minute": 37}
